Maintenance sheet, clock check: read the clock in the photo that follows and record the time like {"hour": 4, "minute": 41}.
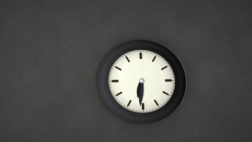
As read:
{"hour": 6, "minute": 31}
